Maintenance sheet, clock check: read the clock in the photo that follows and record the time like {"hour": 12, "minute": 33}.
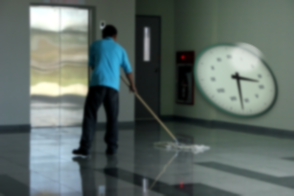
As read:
{"hour": 3, "minute": 32}
